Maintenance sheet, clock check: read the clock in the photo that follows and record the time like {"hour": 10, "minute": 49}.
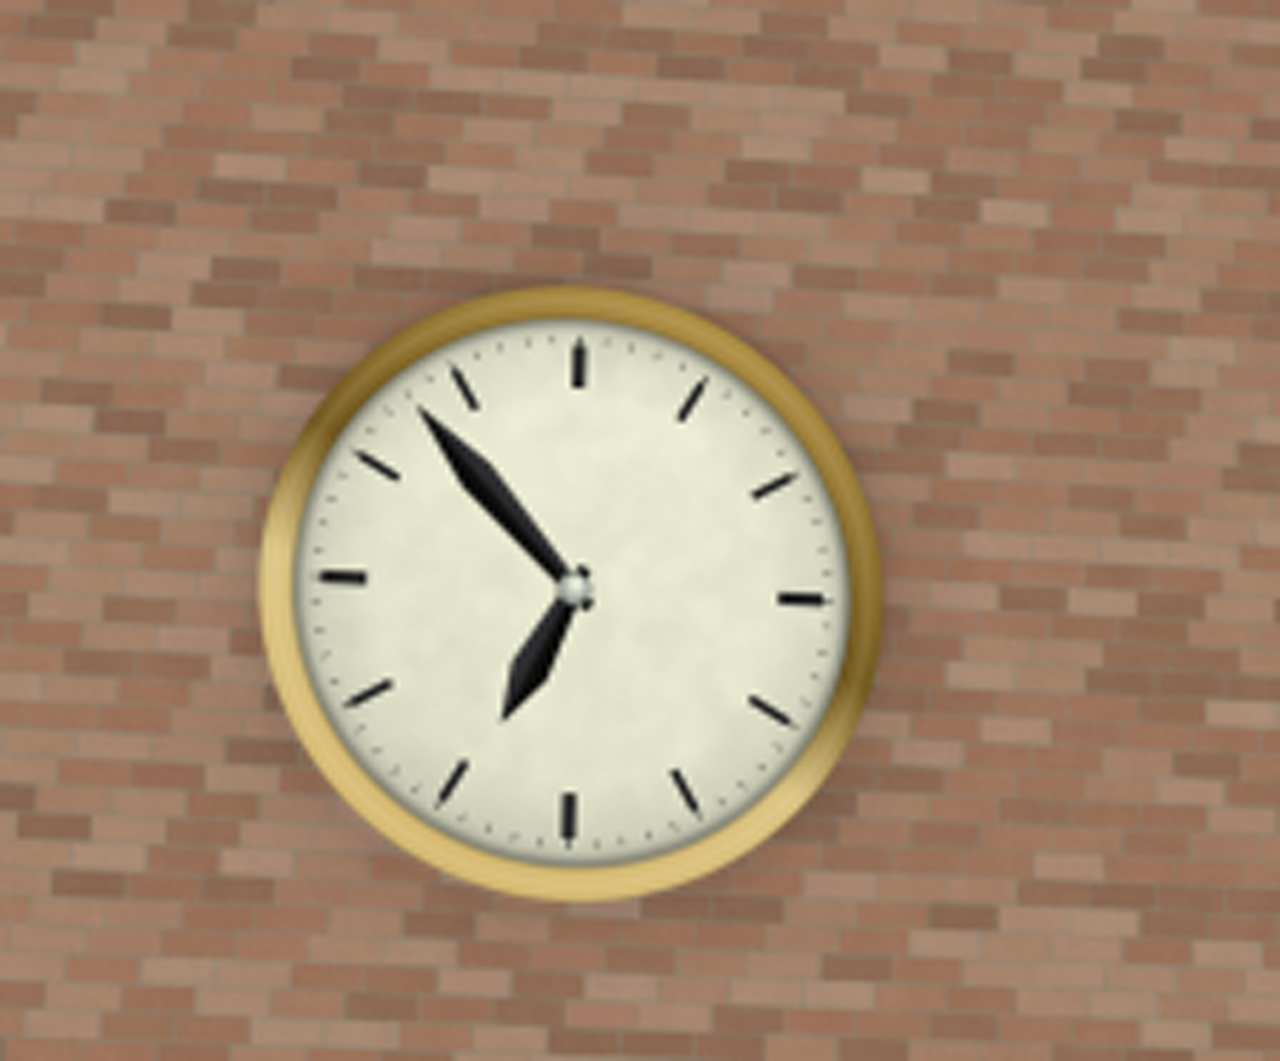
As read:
{"hour": 6, "minute": 53}
